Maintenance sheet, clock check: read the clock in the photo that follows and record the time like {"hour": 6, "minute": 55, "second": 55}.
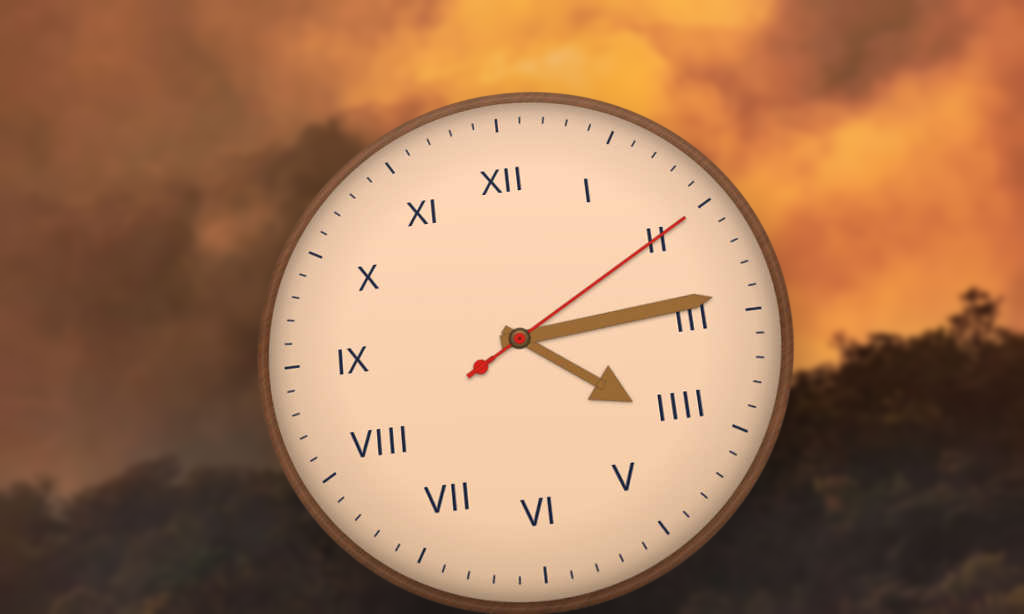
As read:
{"hour": 4, "minute": 14, "second": 10}
